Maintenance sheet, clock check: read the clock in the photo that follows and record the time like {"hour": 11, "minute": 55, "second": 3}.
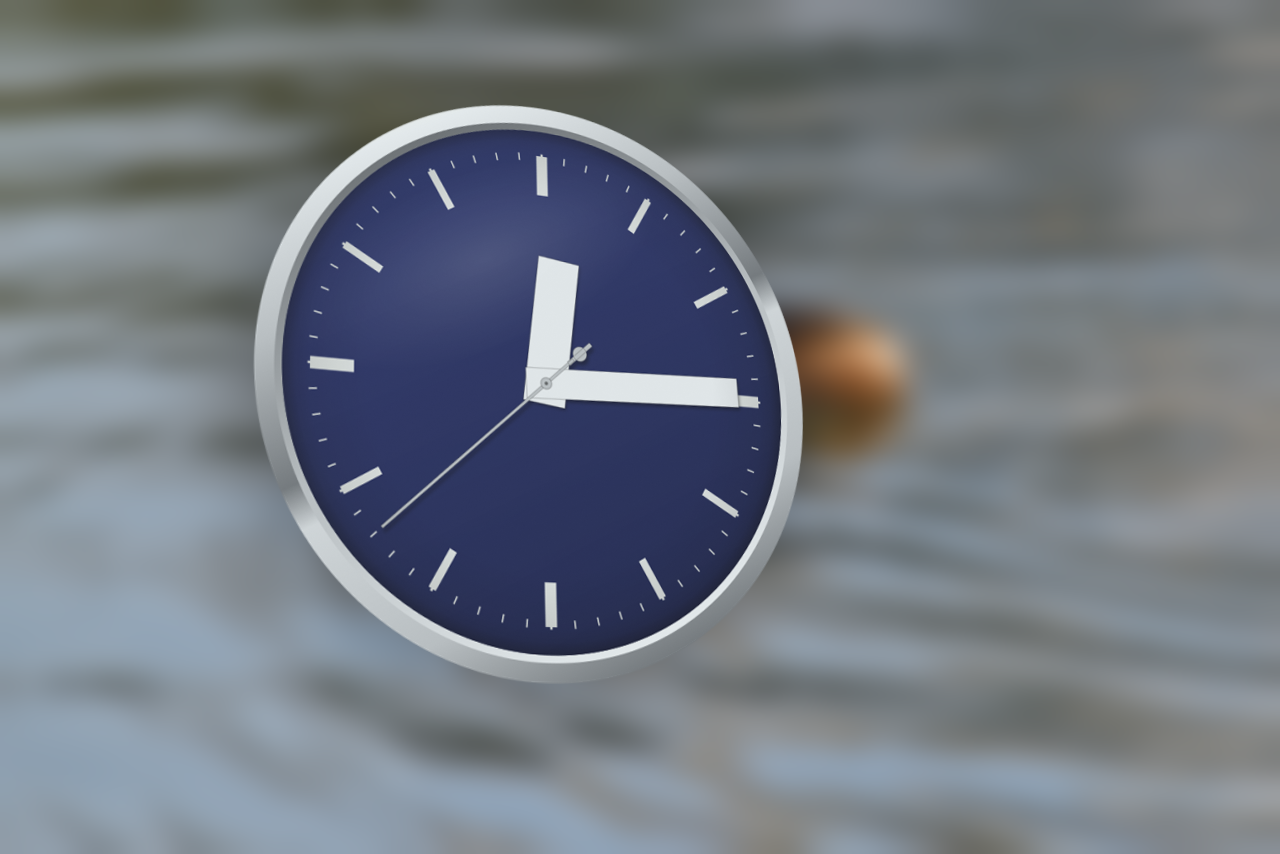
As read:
{"hour": 12, "minute": 14, "second": 38}
